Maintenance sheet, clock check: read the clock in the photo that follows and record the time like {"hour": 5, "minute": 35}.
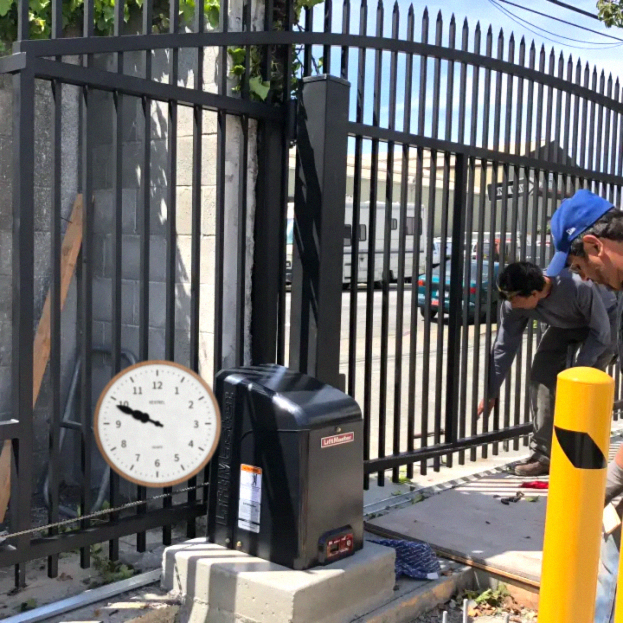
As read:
{"hour": 9, "minute": 49}
